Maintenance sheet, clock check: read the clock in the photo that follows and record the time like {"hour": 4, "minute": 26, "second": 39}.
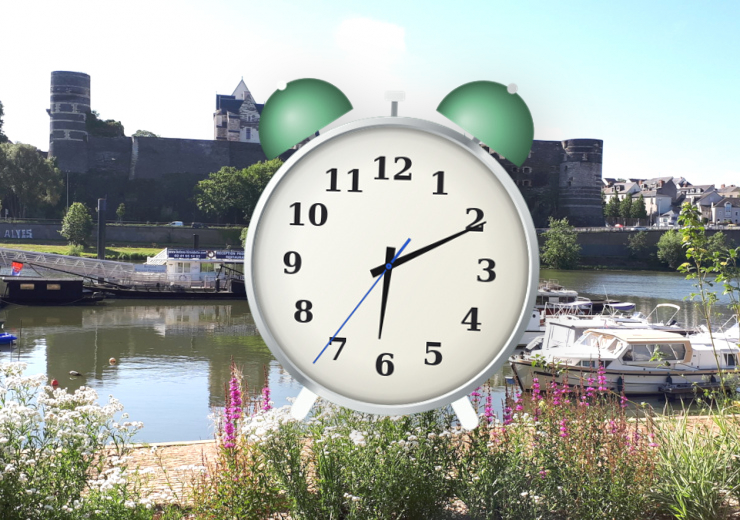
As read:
{"hour": 6, "minute": 10, "second": 36}
